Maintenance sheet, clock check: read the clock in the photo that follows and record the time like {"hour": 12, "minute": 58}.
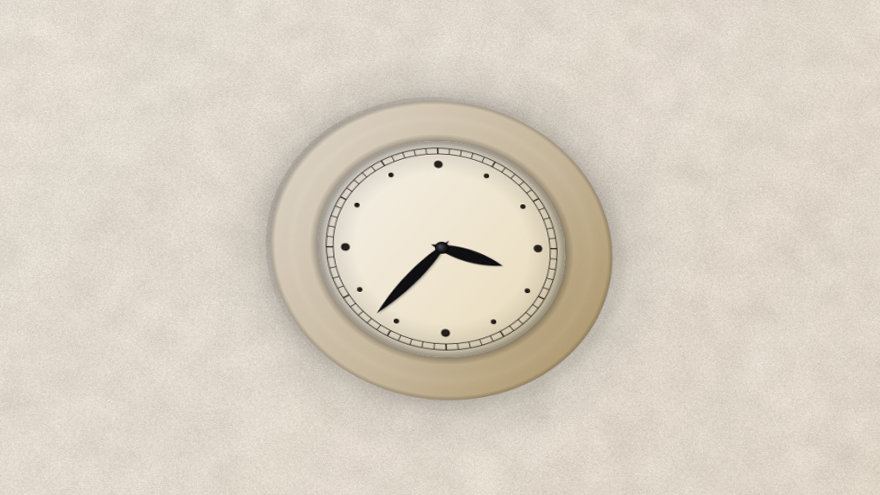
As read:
{"hour": 3, "minute": 37}
